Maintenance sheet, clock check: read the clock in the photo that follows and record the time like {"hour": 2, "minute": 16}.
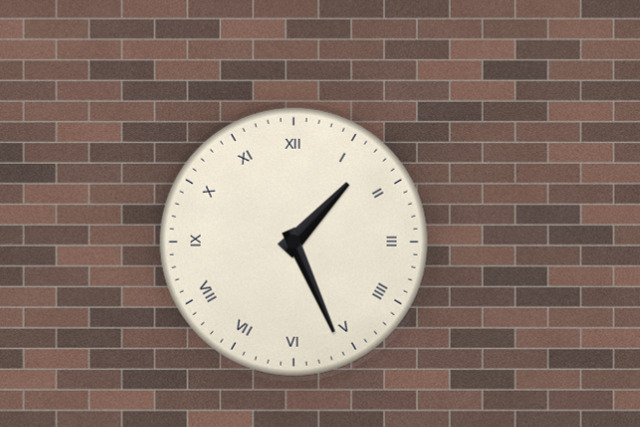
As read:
{"hour": 1, "minute": 26}
